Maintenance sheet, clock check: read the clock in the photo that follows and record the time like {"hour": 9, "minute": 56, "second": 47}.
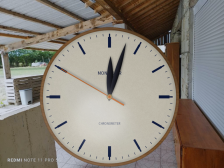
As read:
{"hour": 12, "minute": 2, "second": 50}
